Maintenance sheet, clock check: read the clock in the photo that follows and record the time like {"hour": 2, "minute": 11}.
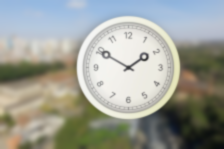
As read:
{"hour": 1, "minute": 50}
